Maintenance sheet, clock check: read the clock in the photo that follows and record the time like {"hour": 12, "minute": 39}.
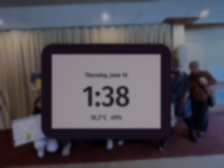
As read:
{"hour": 1, "minute": 38}
